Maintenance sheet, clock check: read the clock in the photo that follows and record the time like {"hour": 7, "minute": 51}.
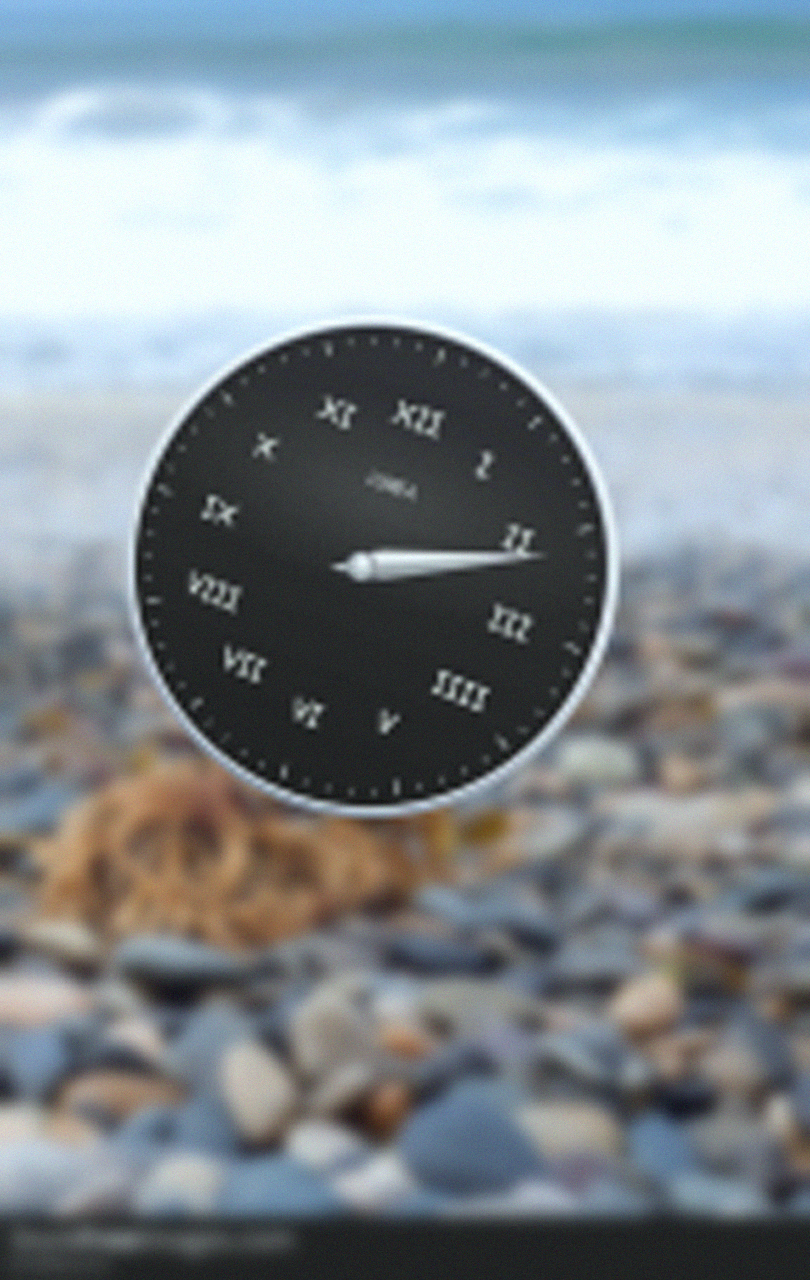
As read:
{"hour": 2, "minute": 11}
